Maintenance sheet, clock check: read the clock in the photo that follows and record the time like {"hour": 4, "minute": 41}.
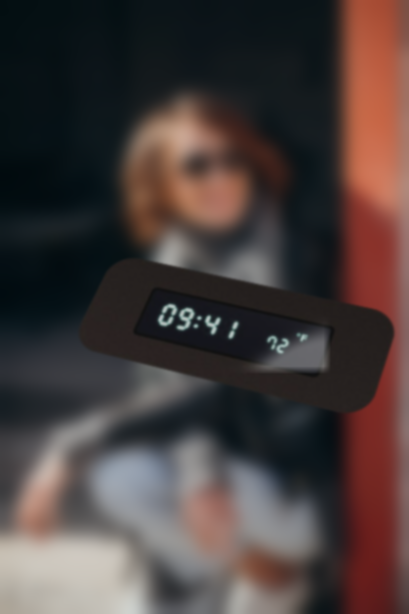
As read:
{"hour": 9, "minute": 41}
